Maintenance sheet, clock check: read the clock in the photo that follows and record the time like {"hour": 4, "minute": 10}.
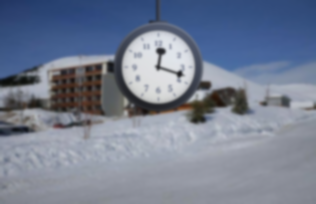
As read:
{"hour": 12, "minute": 18}
